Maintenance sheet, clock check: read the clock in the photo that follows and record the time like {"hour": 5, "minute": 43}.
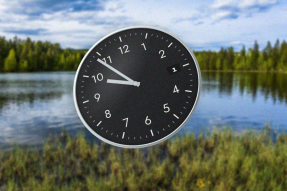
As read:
{"hour": 9, "minute": 54}
